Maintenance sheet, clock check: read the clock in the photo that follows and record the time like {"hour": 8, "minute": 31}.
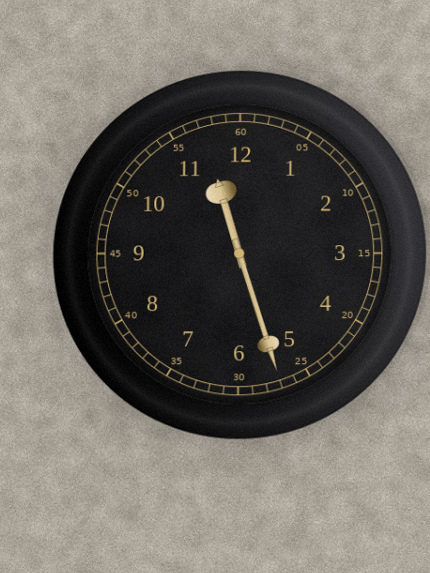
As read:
{"hour": 11, "minute": 27}
